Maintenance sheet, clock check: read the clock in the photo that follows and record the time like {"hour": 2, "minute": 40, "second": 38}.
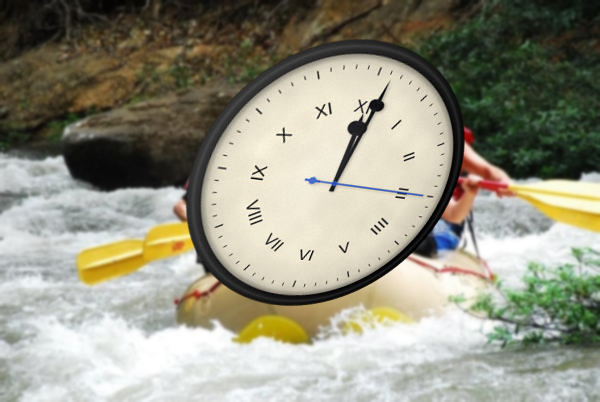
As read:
{"hour": 12, "minute": 1, "second": 15}
